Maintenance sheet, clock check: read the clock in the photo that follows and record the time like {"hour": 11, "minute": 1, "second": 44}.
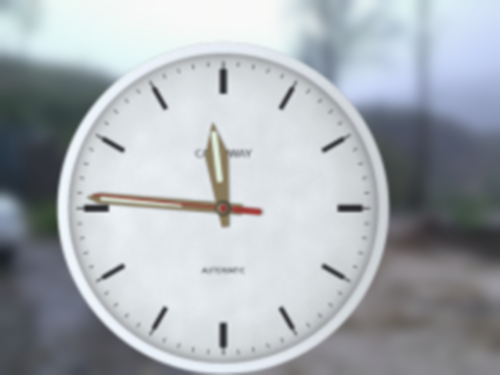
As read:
{"hour": 11, "minute": 45, "second": 46}
